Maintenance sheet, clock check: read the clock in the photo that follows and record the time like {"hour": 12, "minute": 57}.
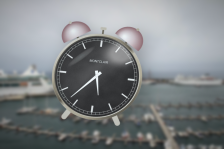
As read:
{"hour": 5, "minute": 37}
